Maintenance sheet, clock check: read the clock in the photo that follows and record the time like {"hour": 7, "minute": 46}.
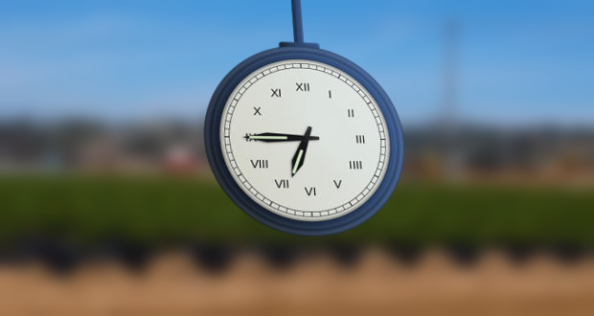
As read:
{"hour": 6, "minute": 45}
